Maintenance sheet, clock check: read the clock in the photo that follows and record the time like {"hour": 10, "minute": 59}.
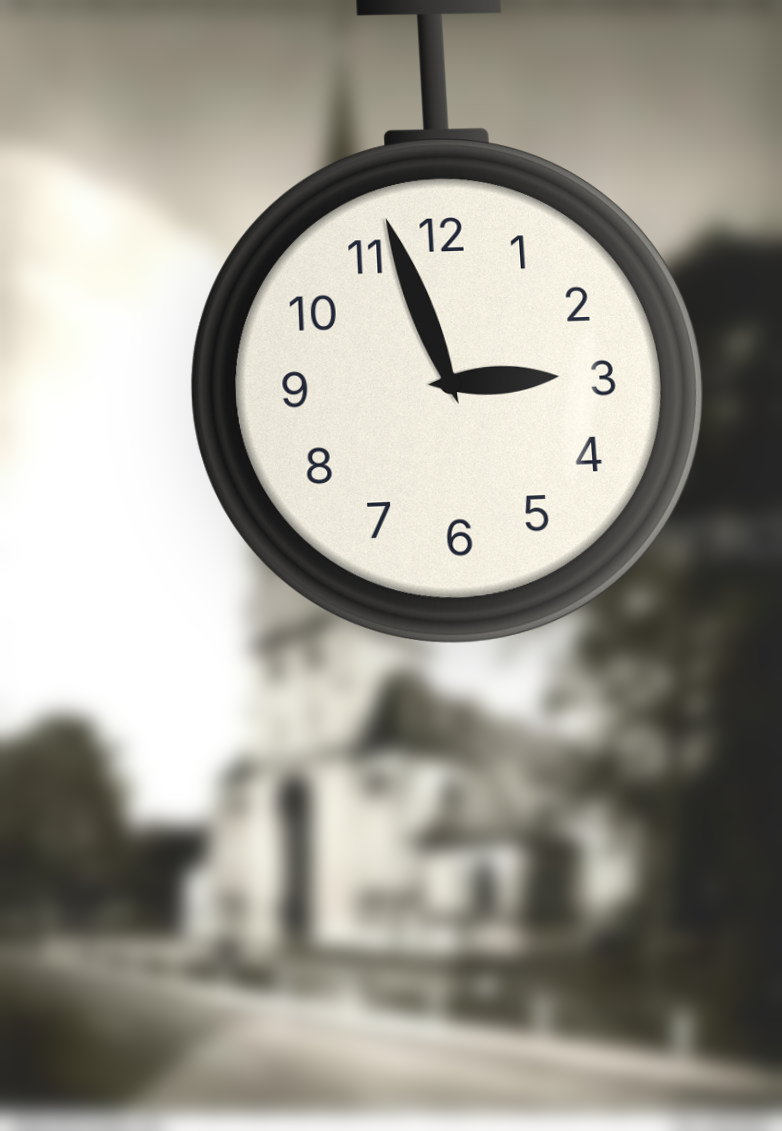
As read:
{"hour": 2, "minute": 57}
